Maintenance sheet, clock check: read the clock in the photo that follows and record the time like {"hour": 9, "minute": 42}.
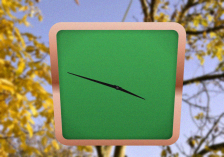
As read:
{"hour": 3, "minute": 48}
